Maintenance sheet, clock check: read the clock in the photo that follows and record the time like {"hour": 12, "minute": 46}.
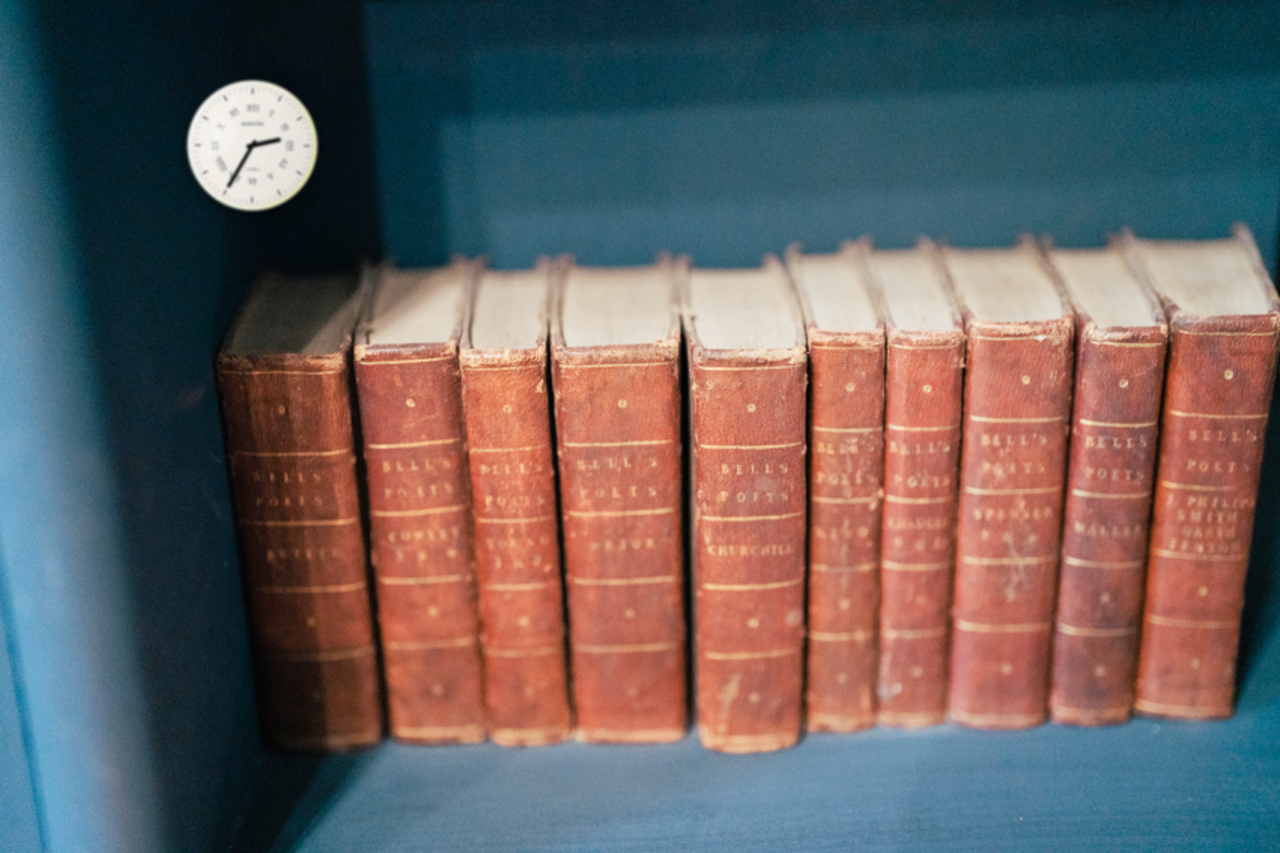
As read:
{"hour": 2, "minute": 35}
